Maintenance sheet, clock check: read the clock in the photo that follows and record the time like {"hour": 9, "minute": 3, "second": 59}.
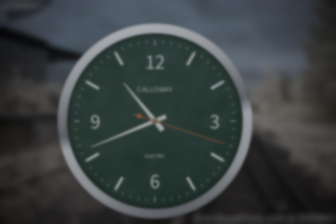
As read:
{"hour": 10, "minute": 41, "second": 18}
